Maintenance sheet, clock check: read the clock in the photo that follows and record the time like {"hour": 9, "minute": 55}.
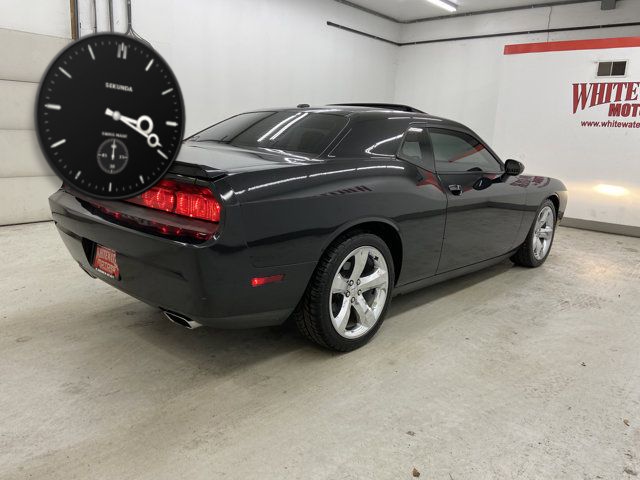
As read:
{"hour": 3, "minute": 19}
